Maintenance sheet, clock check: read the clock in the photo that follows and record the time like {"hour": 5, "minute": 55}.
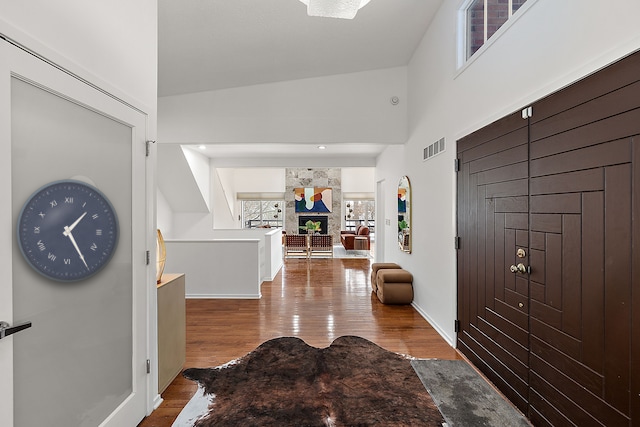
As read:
{"hour": 1, "minute": 25}
